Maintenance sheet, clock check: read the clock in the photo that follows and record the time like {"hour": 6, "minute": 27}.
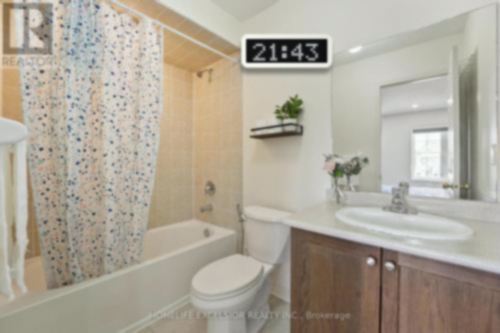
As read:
{"hour": 21, "minute": 43}
